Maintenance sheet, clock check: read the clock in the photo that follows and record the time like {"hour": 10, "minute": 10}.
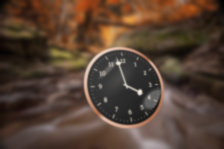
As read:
{"hour": 3, "minute": 58}
